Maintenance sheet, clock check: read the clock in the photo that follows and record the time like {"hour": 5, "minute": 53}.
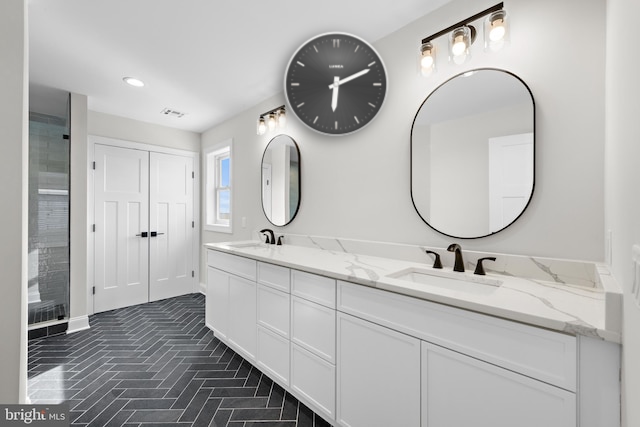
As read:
{"hour": 6, "minute": 11}
